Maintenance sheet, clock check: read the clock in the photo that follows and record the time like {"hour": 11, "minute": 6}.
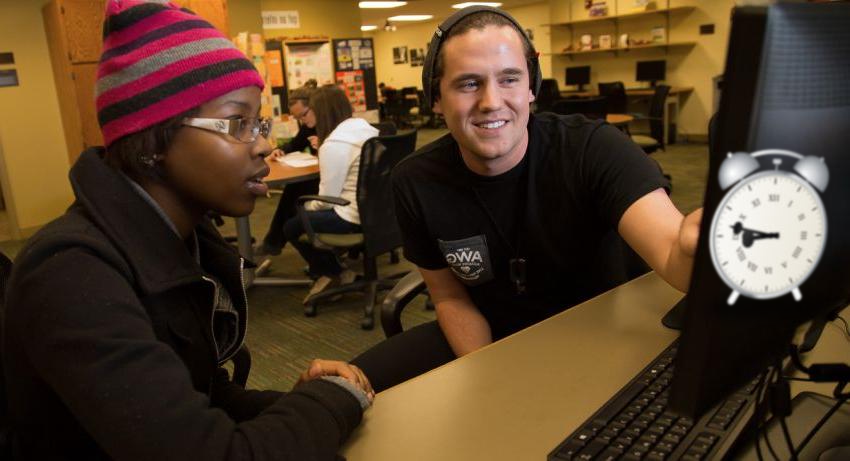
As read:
{"hour": 8, "minute": 47}
